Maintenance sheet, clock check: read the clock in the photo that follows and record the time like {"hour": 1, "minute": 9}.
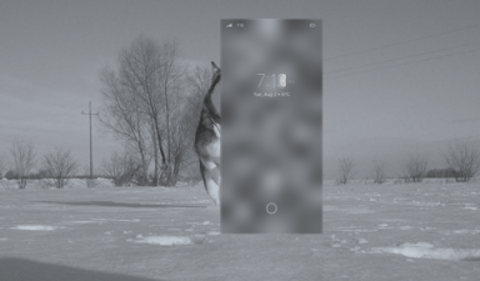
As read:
{"hour": 7, "minute": 13}
